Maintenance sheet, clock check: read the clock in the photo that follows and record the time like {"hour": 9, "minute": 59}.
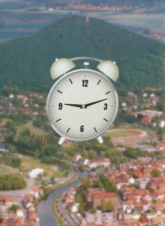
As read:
{"hour": 9, "minute": 12}
